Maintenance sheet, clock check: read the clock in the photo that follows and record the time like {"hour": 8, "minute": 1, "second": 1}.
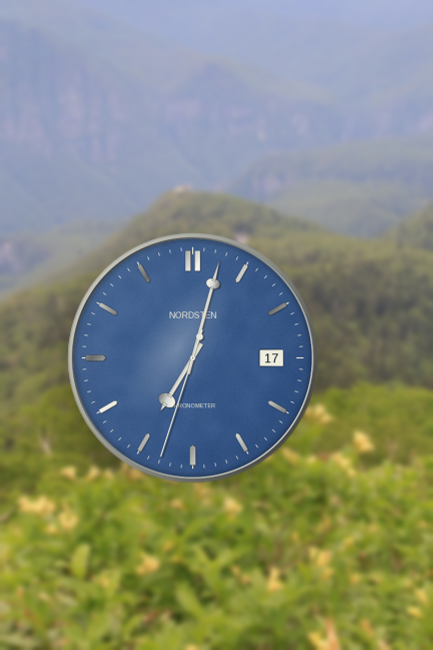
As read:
{"hour": 7, "minute": 2, "second": 33}
